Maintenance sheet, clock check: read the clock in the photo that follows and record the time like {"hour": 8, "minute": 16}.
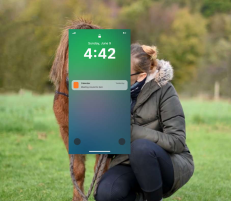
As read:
{"hour": 4, "minute": 42}
